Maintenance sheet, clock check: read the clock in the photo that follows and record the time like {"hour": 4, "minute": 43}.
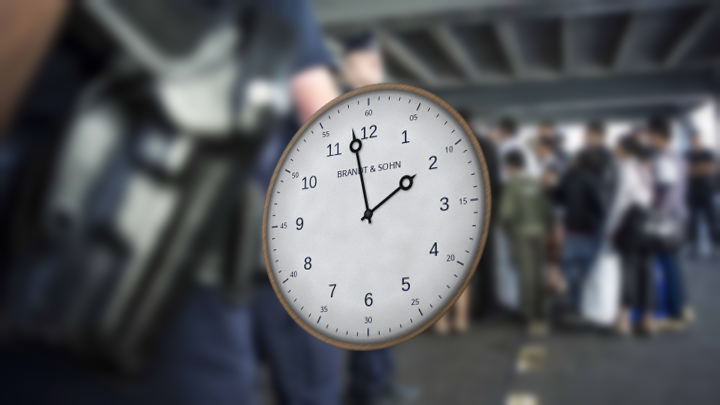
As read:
{"hour": 1, "minute": 58}
